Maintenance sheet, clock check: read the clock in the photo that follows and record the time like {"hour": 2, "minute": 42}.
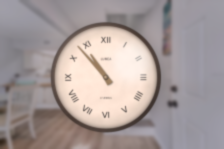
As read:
{"hour": 10, "minute": 53}
